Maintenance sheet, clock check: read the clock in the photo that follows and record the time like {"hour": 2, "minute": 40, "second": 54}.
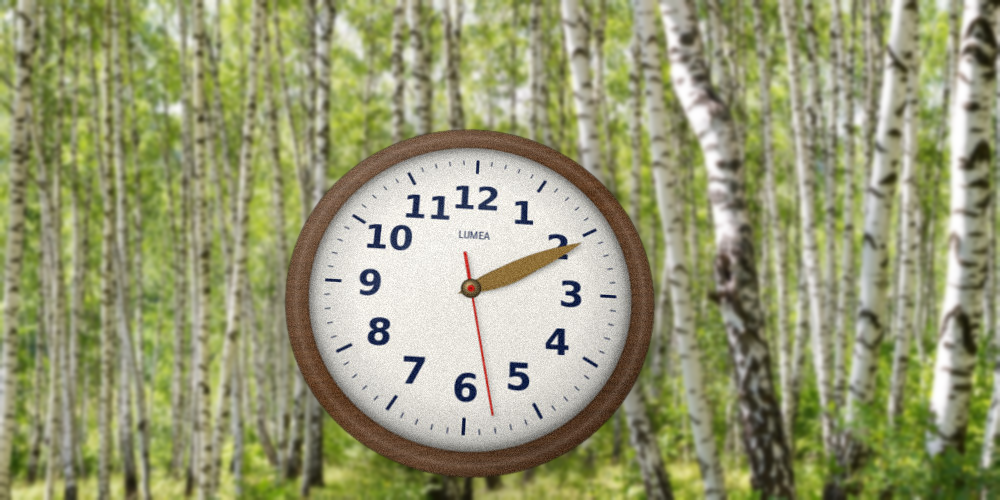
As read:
{"hour": 2, "minute": 10, "second": 28}
